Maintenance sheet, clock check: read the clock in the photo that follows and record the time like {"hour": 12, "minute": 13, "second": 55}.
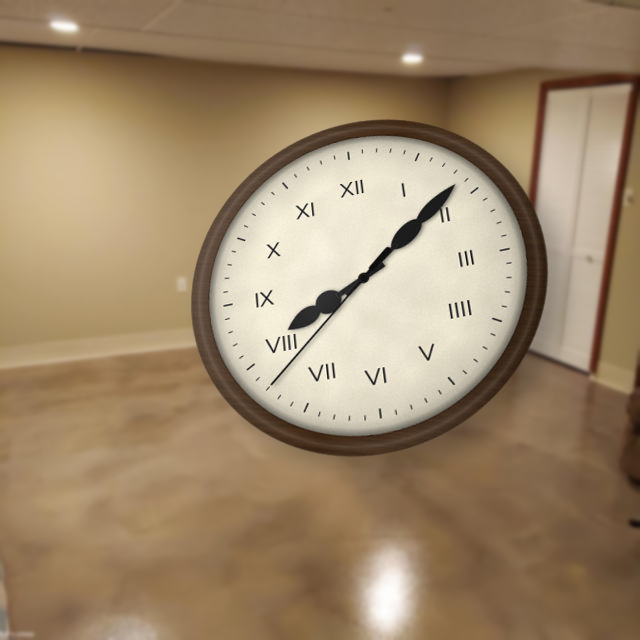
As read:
{"hour": 8, "minute": 8, "second": 38}
